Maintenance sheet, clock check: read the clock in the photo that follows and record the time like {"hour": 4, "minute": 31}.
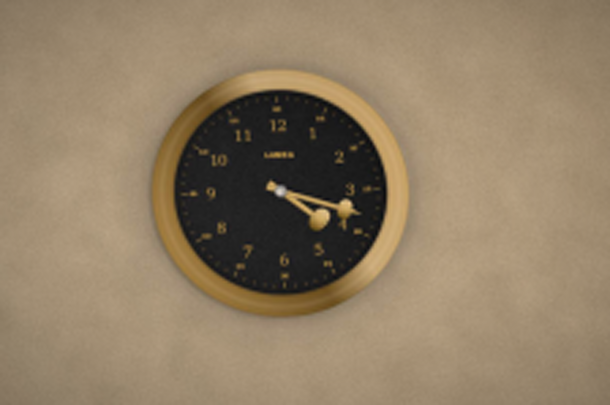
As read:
{"hour": 4, "minute": 18}
